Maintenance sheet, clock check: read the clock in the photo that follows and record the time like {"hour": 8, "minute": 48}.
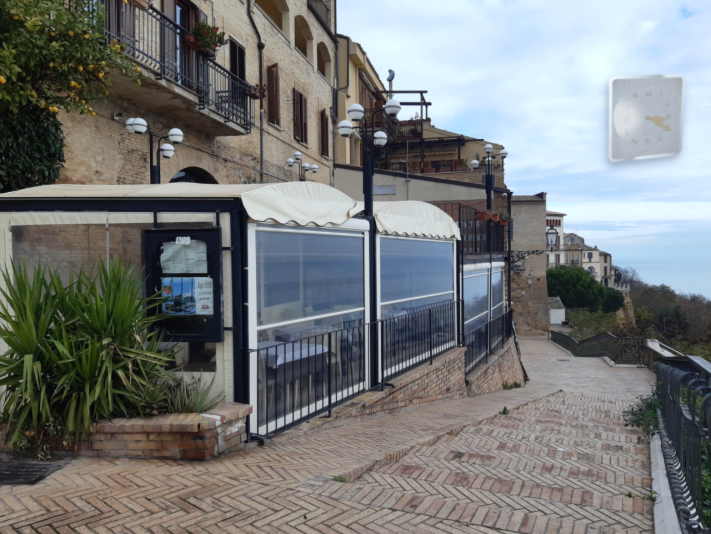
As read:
{"hour": 3, "minute": 20}
